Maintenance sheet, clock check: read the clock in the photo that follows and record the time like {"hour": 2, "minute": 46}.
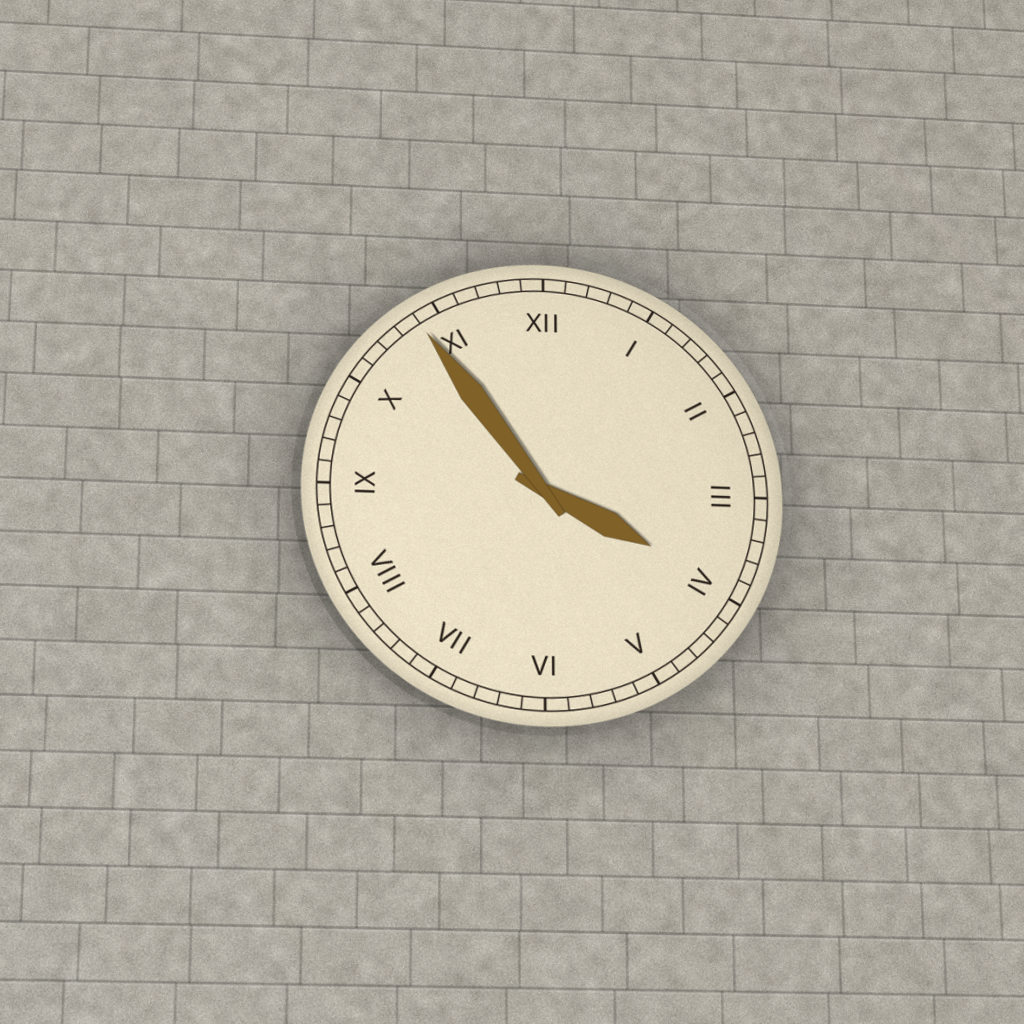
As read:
{"hour": 3, "minute": 54}
